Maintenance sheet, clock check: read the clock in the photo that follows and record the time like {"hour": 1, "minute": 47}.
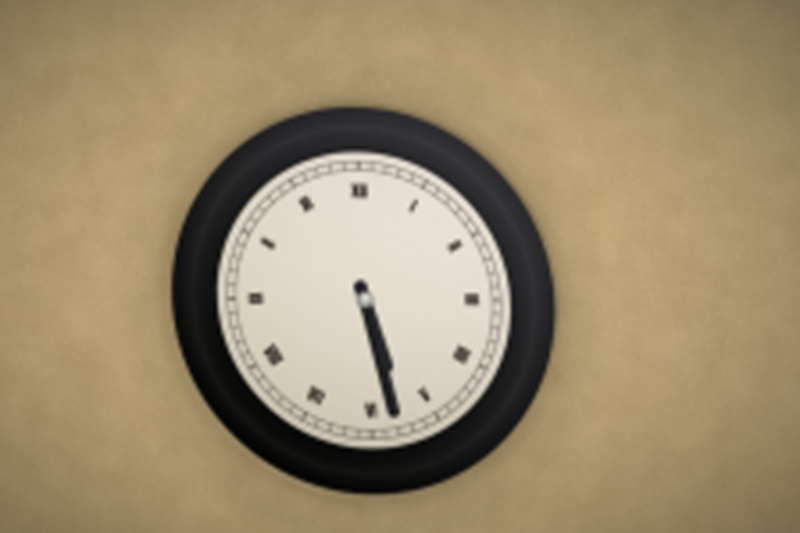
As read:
{"hour": 5, "minute": 28}
